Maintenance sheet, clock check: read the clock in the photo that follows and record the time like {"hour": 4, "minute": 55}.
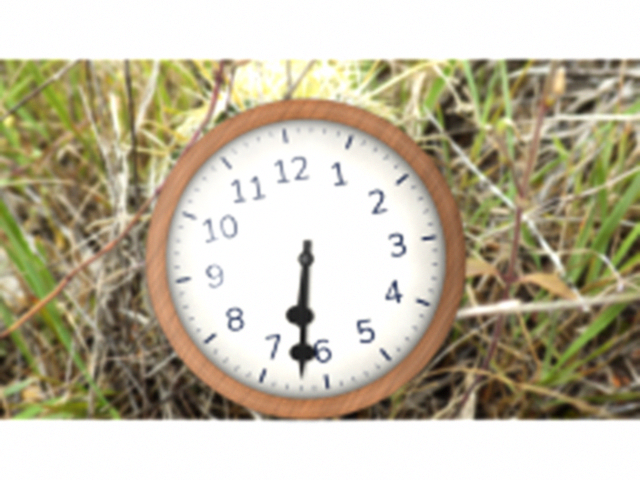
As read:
{"hour": 6, "minute": 32}
